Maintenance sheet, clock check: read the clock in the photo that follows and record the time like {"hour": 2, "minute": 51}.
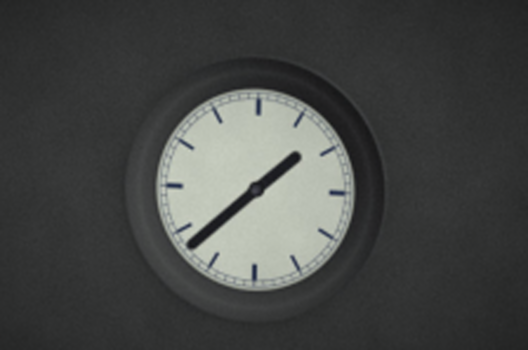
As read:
{"hour": 1, "minute": 38}
